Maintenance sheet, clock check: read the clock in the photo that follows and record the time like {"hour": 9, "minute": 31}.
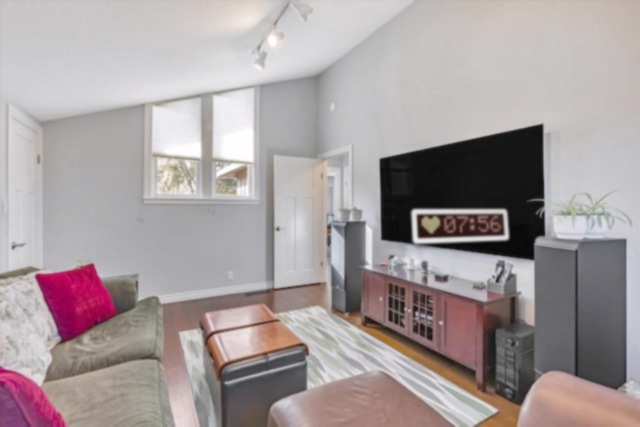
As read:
{"hour": 7, "minute": 56}
